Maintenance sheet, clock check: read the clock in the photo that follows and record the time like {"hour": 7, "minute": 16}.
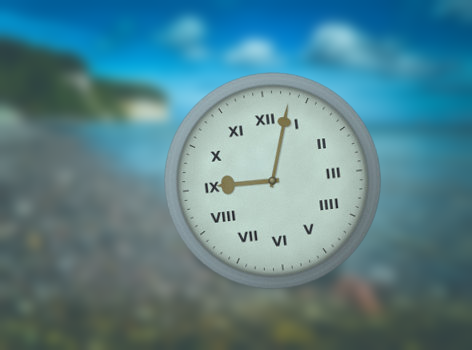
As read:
{"hour": 9, "minute": 3}
